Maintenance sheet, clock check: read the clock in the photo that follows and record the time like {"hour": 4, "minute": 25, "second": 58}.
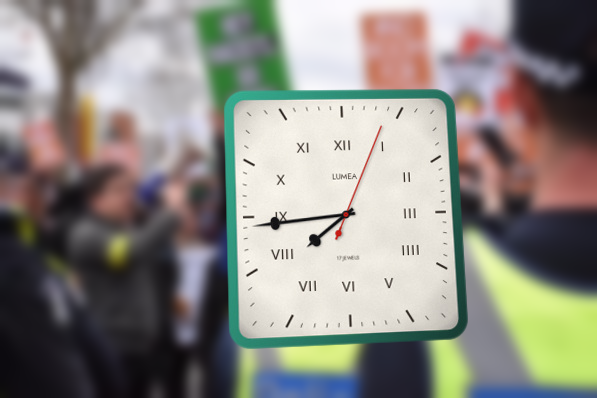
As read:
{"hour": 7, "minute": 44, "second": 4}
